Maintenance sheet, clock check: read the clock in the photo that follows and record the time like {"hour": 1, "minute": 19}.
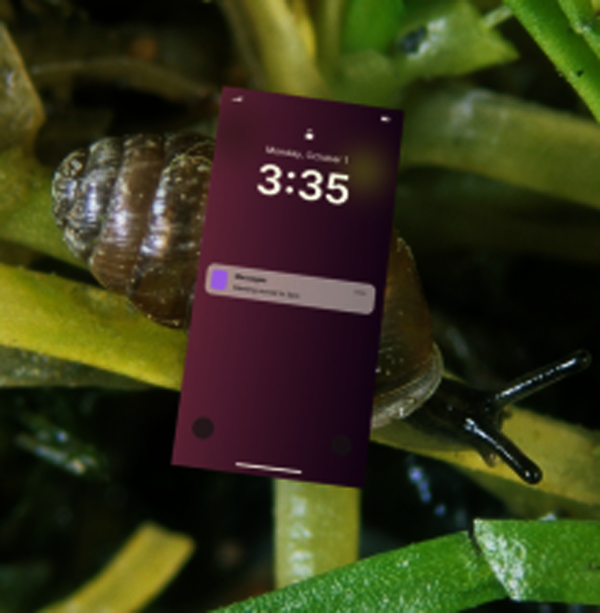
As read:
{"hour": 3, "minute": 35}
